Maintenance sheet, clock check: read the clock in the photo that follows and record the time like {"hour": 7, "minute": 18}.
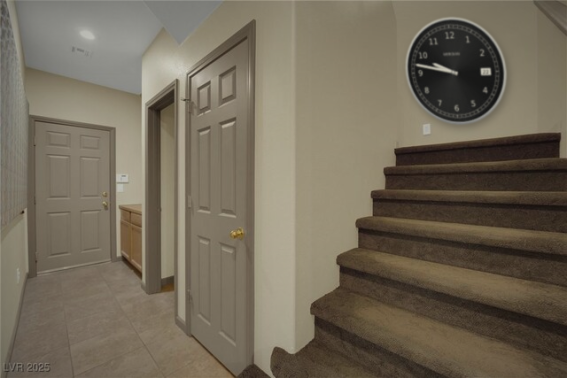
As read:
{"hour": 9, "minute": 47}
